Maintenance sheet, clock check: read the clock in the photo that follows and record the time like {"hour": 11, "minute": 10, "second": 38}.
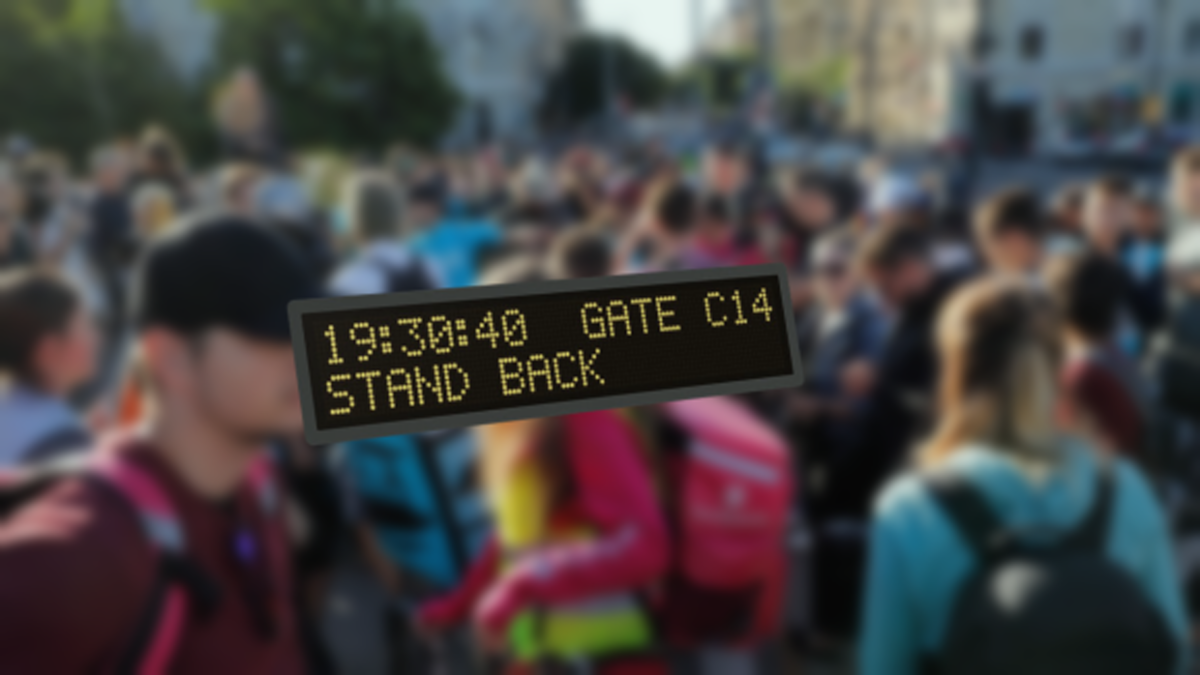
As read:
{"hour": 19, "minute": 30, "second": 40}
